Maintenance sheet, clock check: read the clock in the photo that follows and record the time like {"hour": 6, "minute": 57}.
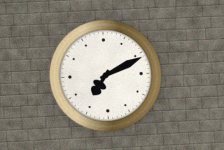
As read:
{"hour": 7, "minute": 11}
